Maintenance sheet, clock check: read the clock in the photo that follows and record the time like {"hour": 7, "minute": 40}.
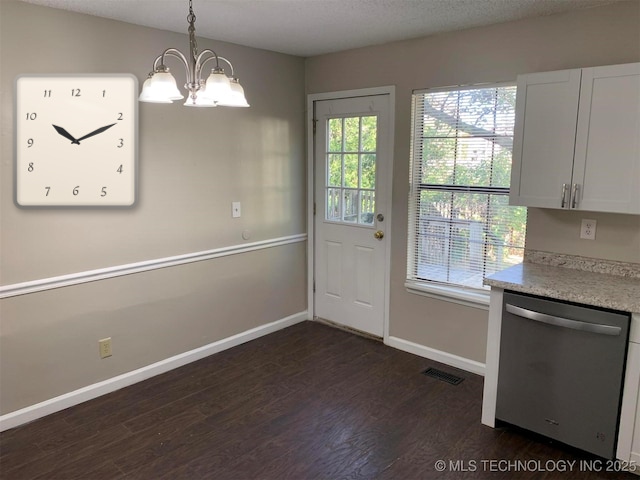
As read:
{"hour": 10, "minute": 11}
